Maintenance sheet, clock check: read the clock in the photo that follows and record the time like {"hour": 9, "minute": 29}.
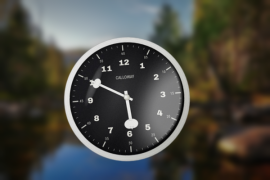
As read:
{"hour": 5, "minute": 50}
